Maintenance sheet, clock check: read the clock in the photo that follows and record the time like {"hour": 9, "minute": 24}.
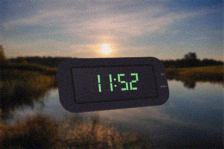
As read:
{"hour": 11, "minute": 52}
